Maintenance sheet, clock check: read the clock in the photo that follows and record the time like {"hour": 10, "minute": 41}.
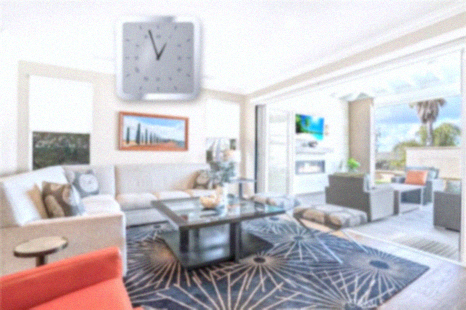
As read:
{"hour": 12, "minute": 57}
